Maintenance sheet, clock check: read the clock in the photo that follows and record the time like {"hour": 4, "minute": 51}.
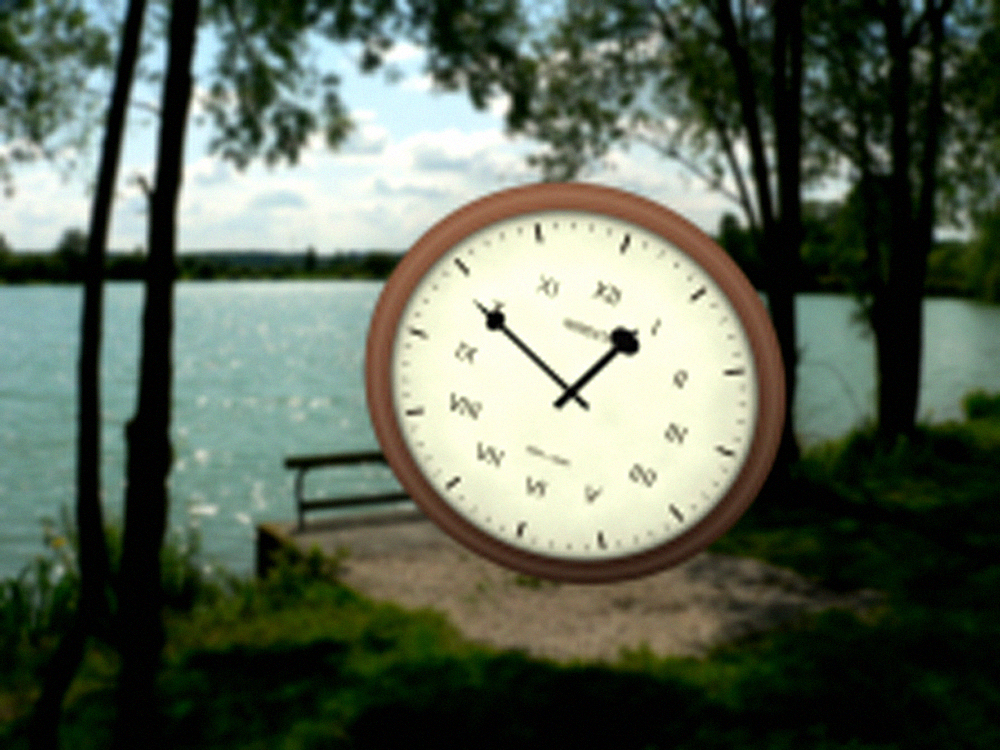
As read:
{"hour": 12, "minute": 49}
